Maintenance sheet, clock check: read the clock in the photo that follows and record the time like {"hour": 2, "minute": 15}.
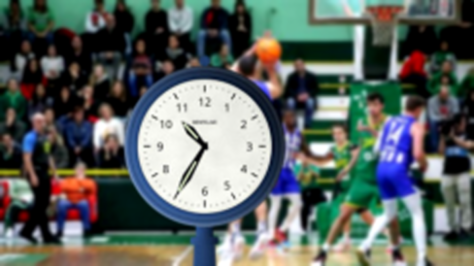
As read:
{"hour": 10, "minute": 35}
